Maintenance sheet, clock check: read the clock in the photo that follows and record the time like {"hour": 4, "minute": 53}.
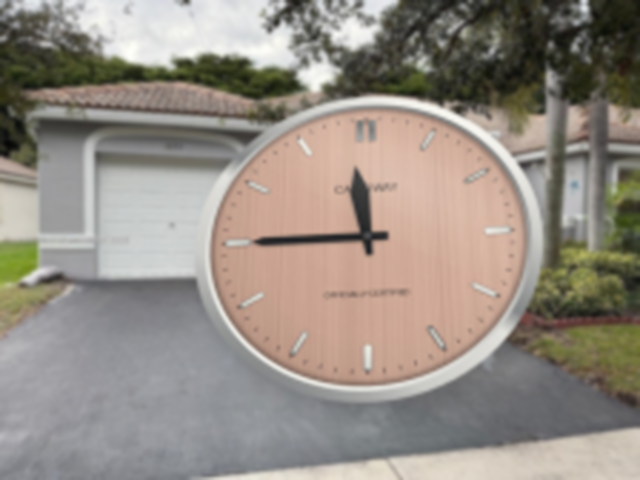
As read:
{"hour": 11, "minute": 45}
